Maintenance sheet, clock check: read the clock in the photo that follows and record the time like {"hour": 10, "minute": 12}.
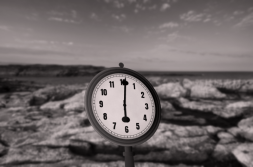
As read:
{"hour": 6, "minute": 1}
